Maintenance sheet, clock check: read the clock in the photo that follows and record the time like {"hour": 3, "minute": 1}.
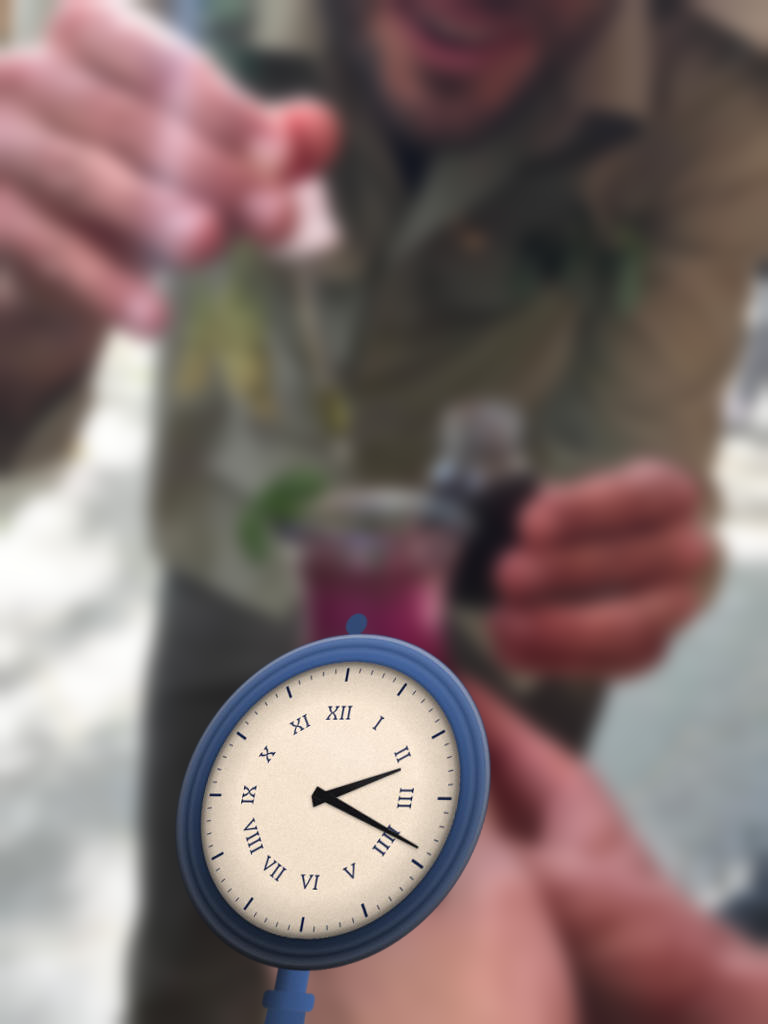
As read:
{"hour": 2, "minute": 19}
